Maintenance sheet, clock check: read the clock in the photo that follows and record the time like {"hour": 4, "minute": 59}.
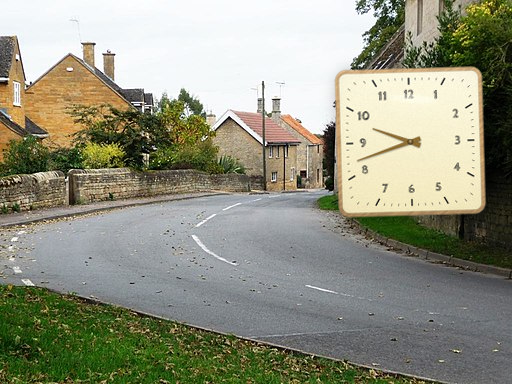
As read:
{"hour": 9, "minute": 42}
